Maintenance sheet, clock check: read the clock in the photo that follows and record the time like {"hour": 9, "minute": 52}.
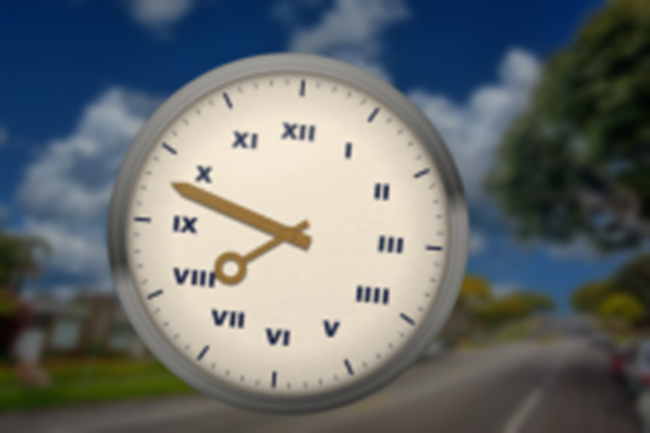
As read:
{"hour": 7, "minute": 48}
